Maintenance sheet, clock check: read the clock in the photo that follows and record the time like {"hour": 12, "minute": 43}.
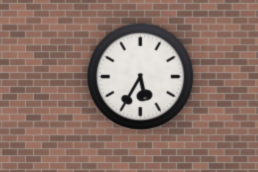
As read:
{"hour": 5, "minute": 35}
